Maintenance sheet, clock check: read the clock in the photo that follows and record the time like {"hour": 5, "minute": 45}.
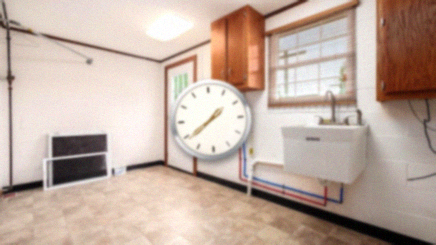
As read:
{"hour": 1, "minute": 39}
